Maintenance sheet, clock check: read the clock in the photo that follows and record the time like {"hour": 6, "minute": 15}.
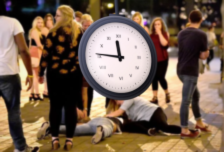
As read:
{"hour": 11, "minute": 46}
